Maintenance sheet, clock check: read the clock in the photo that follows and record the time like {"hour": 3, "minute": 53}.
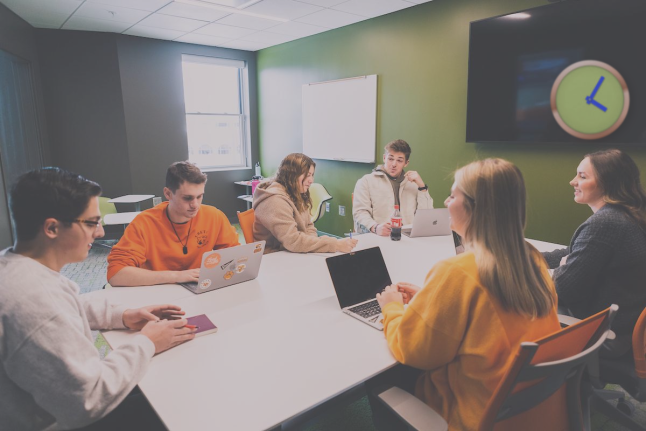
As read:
{"hour": 4, "minute": 5}
